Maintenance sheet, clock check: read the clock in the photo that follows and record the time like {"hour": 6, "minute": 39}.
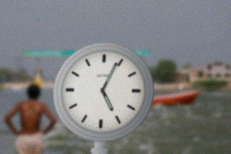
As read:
{"hour": 5, "minute": 4}
